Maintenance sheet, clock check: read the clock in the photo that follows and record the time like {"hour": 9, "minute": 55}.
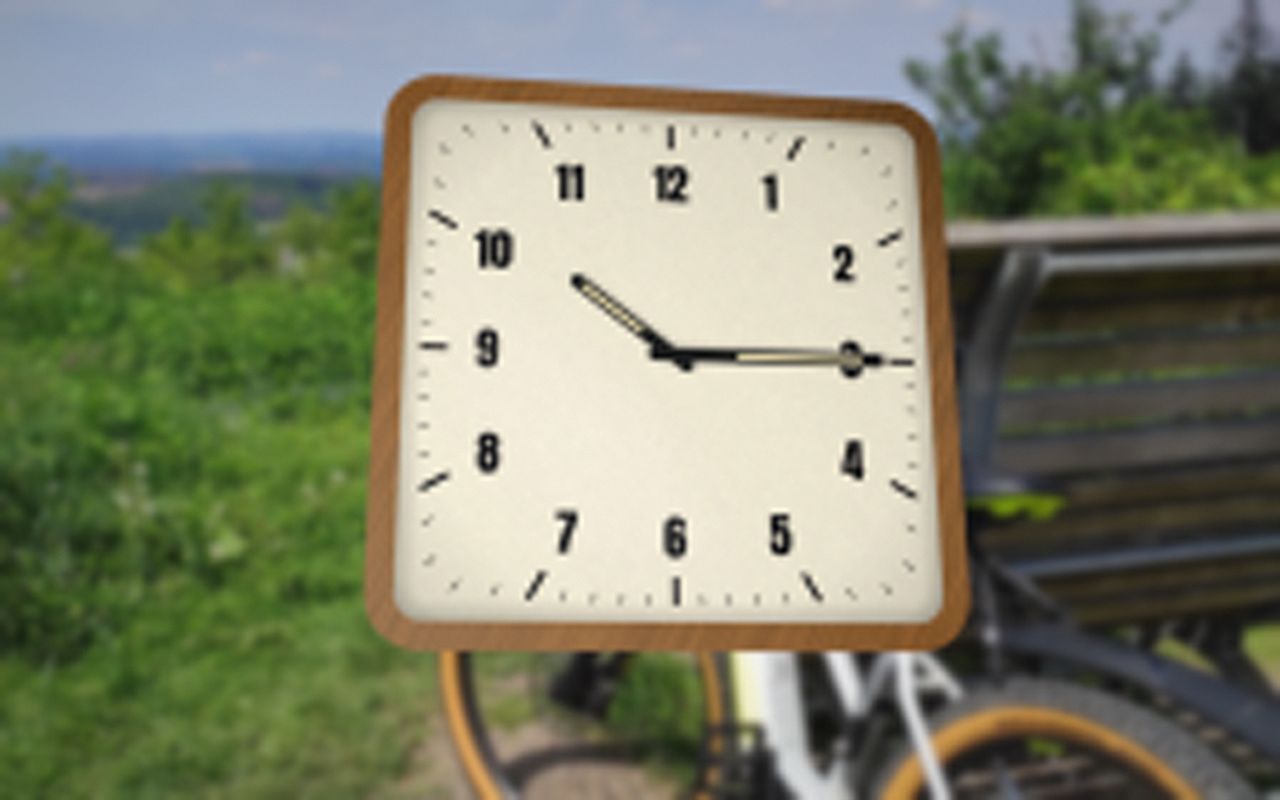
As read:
{"hour": 10, "minute": 15}
